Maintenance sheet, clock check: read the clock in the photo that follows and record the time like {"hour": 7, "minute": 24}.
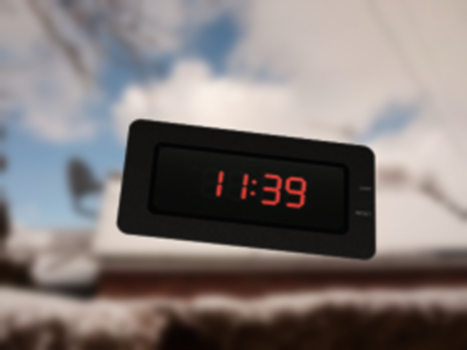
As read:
{"hour": 11, "minute": 39}
